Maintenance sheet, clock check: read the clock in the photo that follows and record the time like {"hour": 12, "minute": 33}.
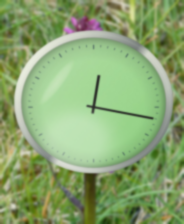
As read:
{"hour": 12, "minute": 17}
